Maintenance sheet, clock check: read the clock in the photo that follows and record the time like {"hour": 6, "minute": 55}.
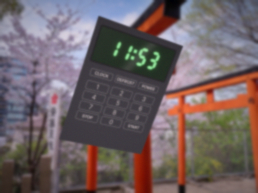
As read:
{"hour": 11, "minute": 53}
